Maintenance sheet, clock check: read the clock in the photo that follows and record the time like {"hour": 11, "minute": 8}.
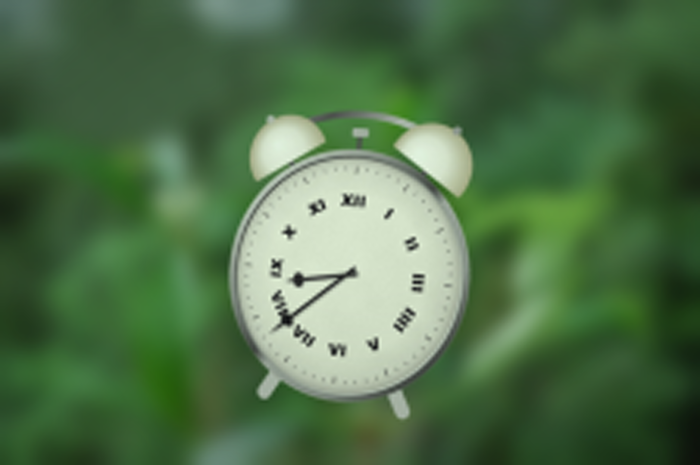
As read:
{"hour": 8, "minute": 38}
